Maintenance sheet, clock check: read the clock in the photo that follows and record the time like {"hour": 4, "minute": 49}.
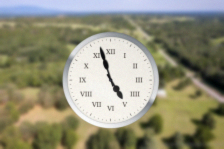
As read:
{"hour": 4, "minute": 57}
